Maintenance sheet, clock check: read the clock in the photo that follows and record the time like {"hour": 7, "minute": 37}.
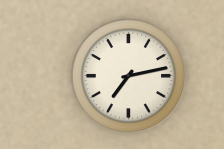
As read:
{"hour": 7, "minute": 13}
